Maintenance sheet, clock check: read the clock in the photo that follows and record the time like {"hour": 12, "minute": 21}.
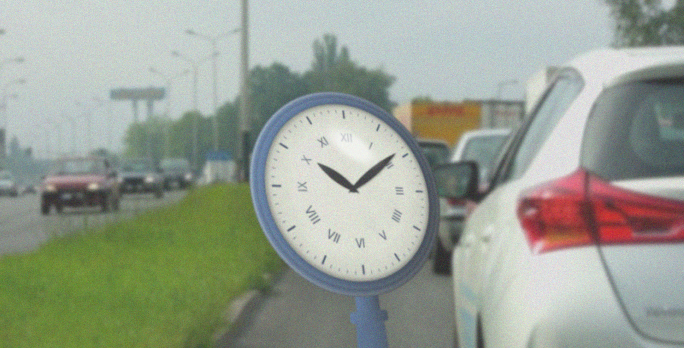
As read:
{"hour": 10, "minute": 9}
